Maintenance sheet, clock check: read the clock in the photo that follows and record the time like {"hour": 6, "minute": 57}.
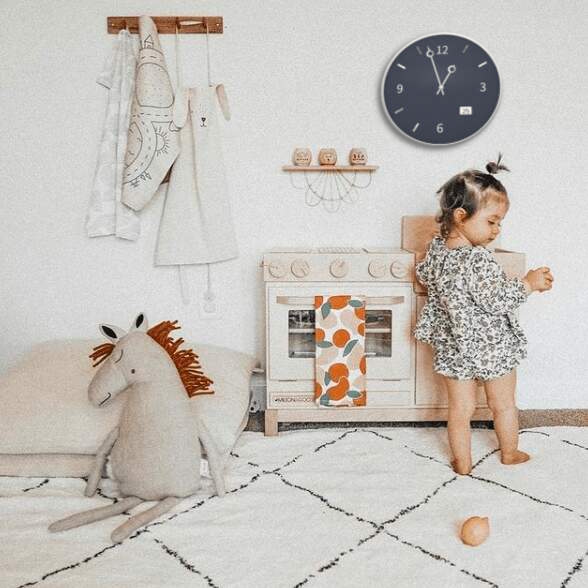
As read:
{"hour": 12, "minute": 57}
